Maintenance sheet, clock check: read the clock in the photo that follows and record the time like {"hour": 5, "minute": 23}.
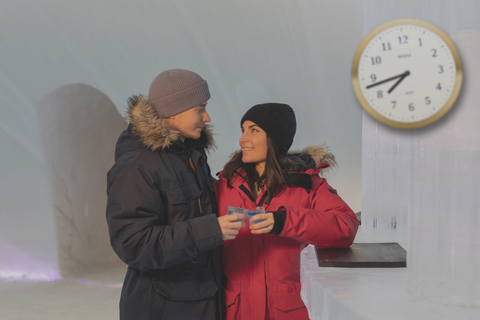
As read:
{"hour": 7, "minute": 43}
